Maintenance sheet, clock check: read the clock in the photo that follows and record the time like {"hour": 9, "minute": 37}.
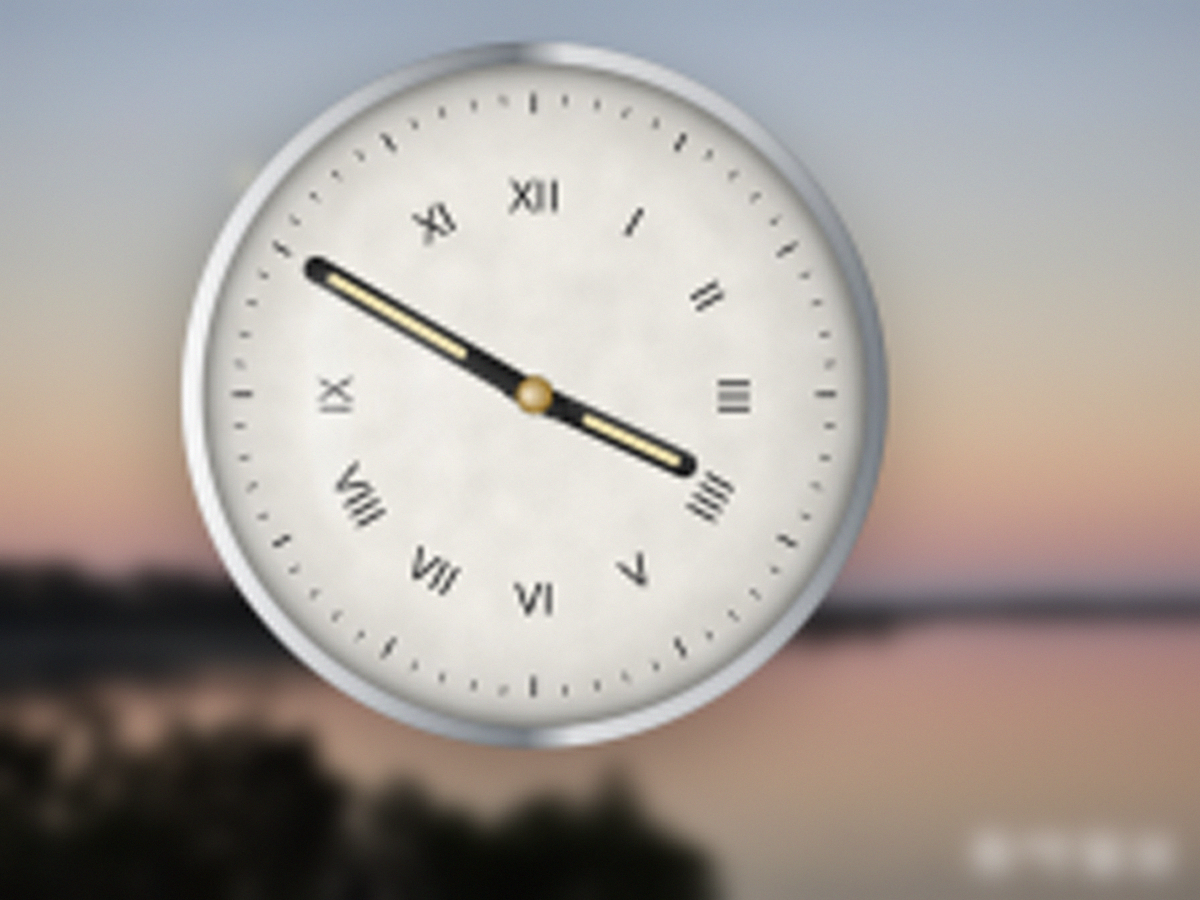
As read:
{"hour": 3, "minute": 50}
